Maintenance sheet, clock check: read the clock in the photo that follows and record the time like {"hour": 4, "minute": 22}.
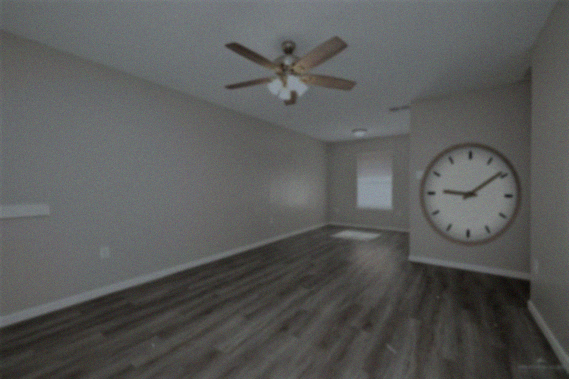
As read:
{"hour": 9, "minute": 9}
